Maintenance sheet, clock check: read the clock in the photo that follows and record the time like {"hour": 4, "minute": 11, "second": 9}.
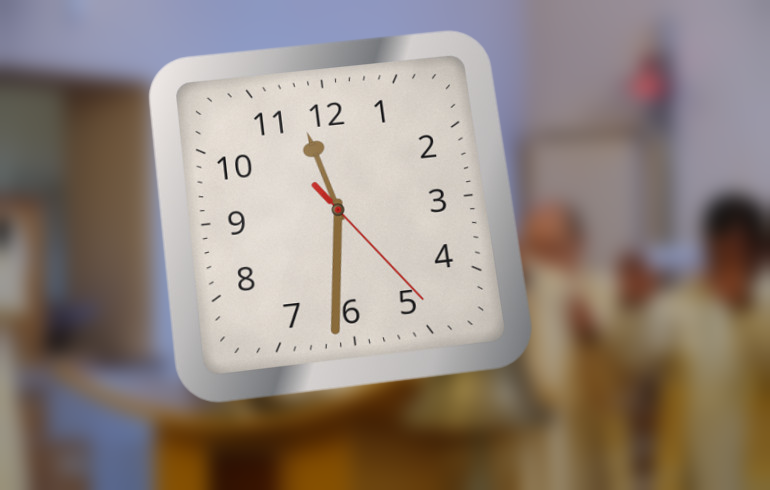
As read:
{"hour": 11, "minute": 31, "second": 24}
